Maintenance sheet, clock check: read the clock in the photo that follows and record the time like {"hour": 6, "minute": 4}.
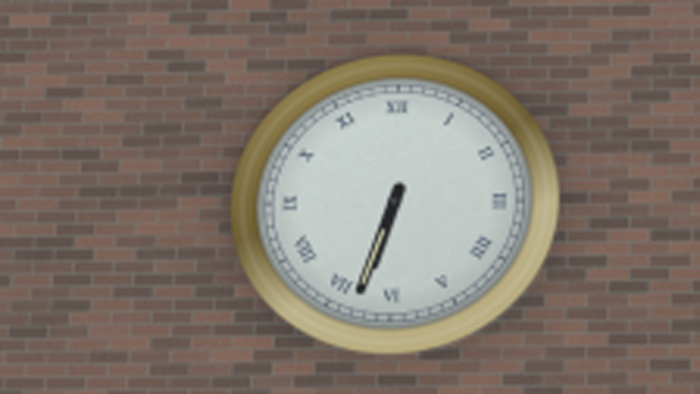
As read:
{"hour": 6, "minute": 33}
